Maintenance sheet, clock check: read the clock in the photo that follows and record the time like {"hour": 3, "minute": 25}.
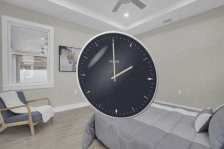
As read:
{"hour": 2, "minute": 0}
